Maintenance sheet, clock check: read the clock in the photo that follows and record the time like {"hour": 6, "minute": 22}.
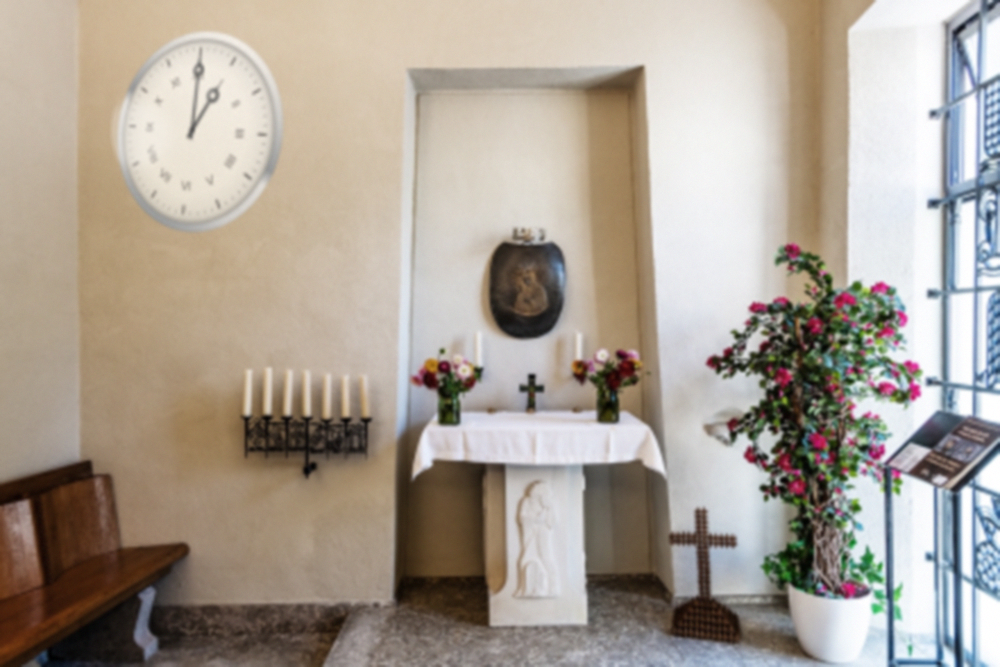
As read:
{"hour": 1, "minute": 0}
